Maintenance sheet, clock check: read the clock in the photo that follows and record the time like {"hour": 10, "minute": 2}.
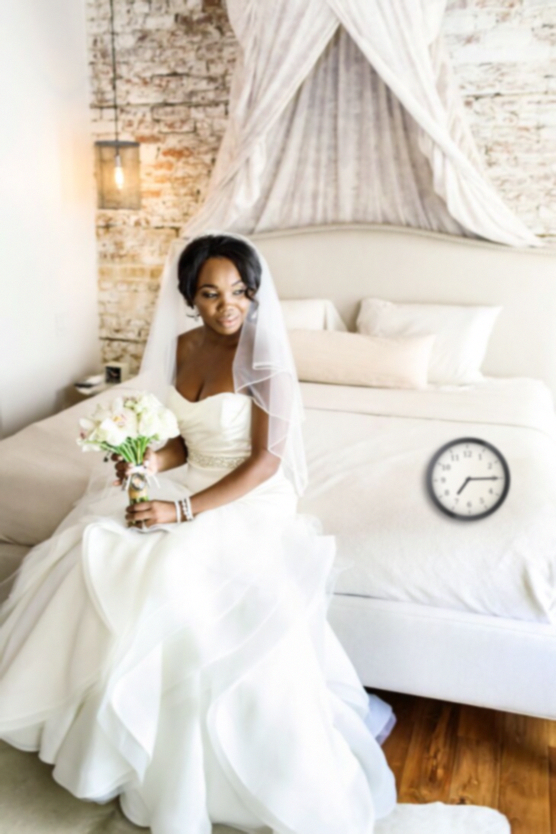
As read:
{"hour": 7, "minute": 15}
